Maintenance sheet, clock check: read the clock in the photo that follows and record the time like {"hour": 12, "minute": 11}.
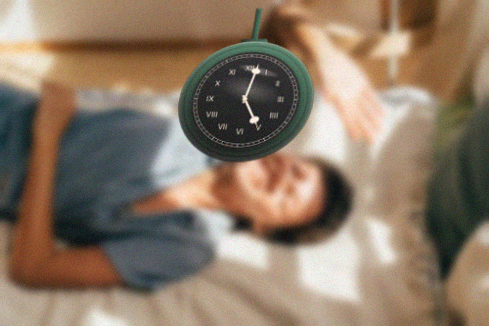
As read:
{"hour": 5, "minute": 2}
